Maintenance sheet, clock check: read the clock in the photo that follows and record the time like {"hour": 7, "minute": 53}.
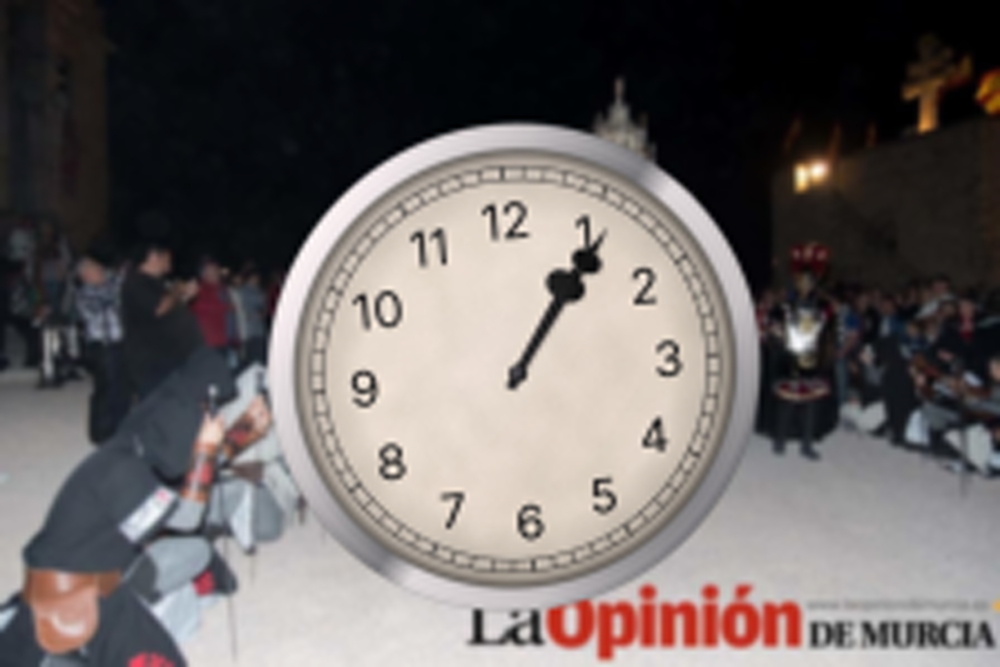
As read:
{"hour": 1, "minute": 6}
